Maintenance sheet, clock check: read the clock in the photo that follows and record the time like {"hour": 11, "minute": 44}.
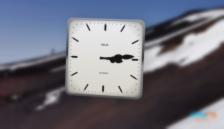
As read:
{"hour": 3, "minute": 14}
